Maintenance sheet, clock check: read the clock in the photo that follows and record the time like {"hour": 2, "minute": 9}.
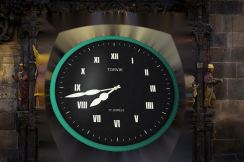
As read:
{"hour": 7, "minute": 43}
